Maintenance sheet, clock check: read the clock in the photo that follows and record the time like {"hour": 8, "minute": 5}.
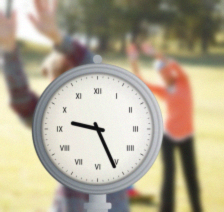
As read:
{"hour": 9, "minute": 26}
